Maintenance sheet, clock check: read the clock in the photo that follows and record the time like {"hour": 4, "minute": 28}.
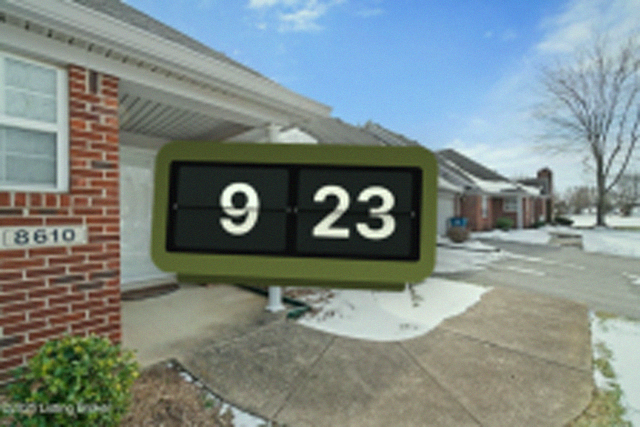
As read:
{"hour": 9, "minute": 23}
